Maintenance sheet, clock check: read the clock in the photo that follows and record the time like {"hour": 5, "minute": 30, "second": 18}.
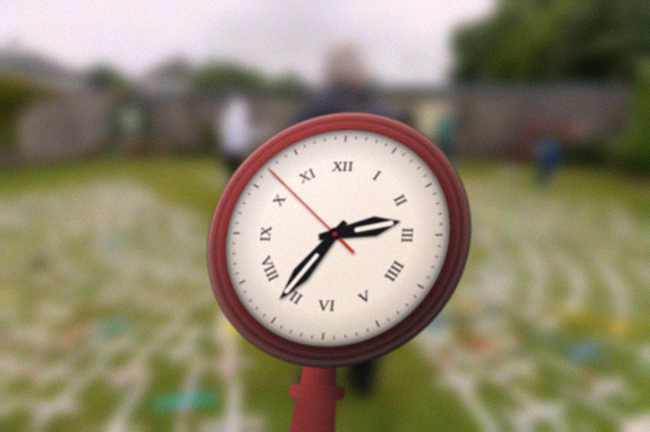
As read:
{"hour": 2, "minute": 35, "second": 52}
